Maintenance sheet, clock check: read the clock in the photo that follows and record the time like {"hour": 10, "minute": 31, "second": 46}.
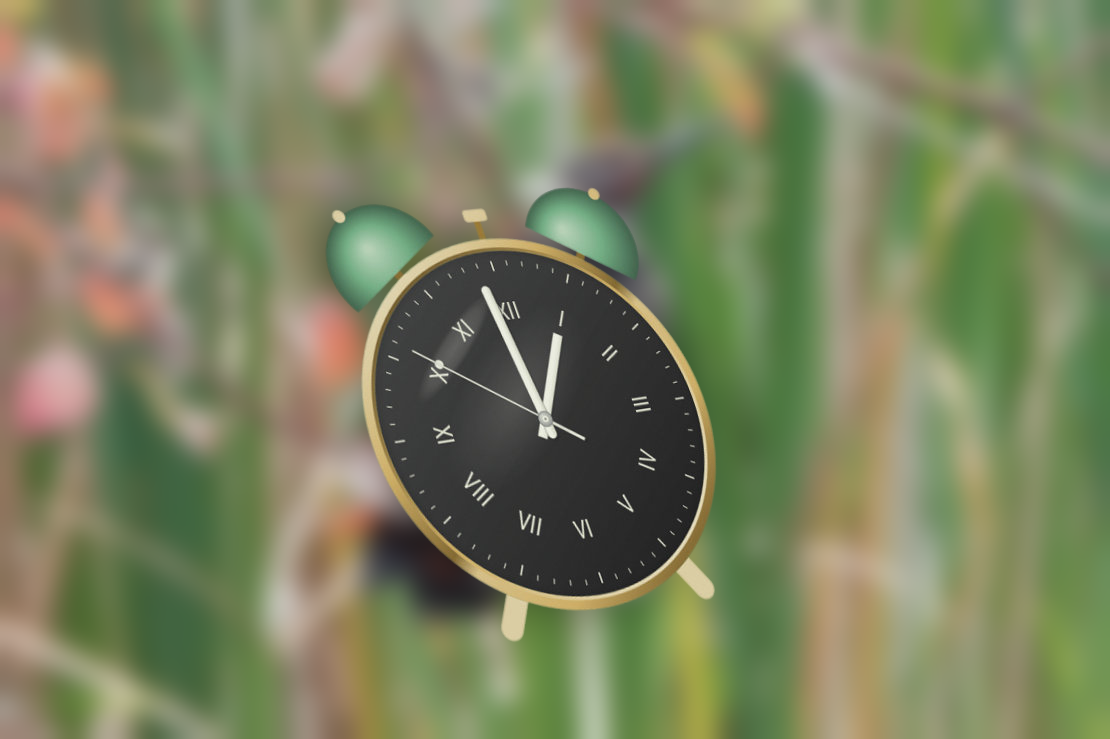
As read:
{"hour": 12, "minute": 58, "second": 51}
